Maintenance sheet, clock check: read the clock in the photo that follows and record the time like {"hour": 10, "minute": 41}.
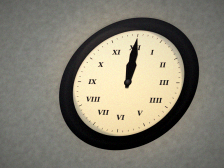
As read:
{"hour": 12, "minute": 0}
